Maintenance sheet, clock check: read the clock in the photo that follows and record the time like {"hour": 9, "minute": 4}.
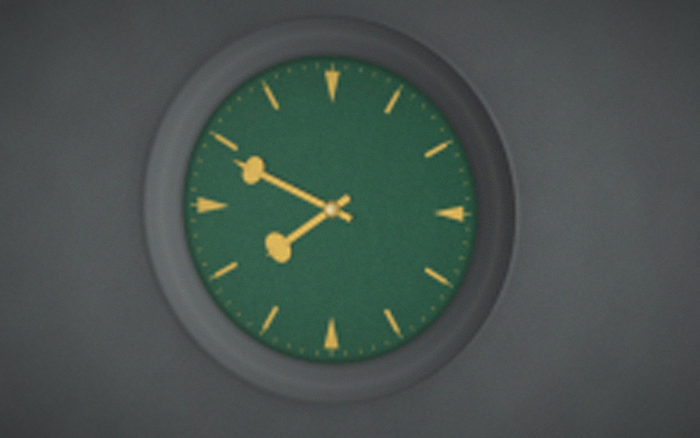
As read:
{"hour": 7, "minute": 49}
